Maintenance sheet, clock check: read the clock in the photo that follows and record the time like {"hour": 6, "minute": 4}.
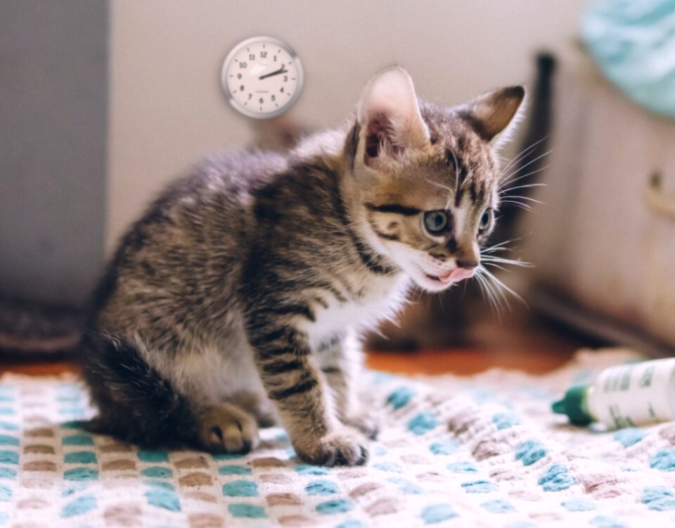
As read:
{"hour": 2, "minute": 12}
